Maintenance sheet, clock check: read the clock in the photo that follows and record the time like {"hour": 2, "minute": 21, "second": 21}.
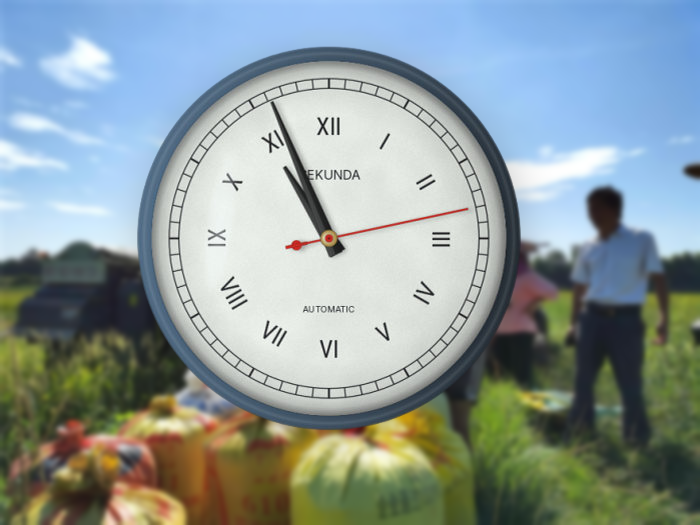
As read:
{"hour": 10, "minute": 56, "second": 13}
